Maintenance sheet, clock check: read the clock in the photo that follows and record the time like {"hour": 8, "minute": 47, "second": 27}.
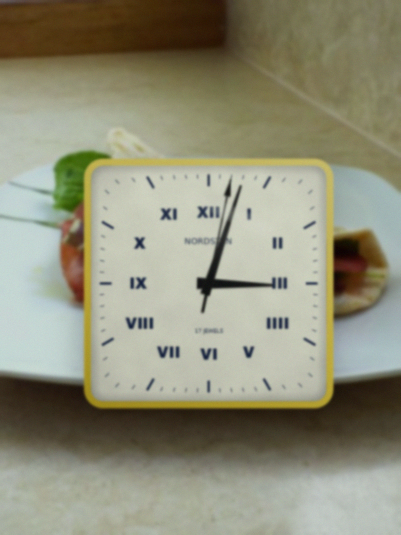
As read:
{"hour": 3, "minute": 3, "second": 2}
